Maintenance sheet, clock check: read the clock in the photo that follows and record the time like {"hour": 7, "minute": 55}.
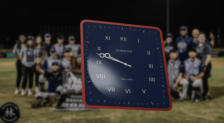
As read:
{"hour": 9, "minute": 48}
